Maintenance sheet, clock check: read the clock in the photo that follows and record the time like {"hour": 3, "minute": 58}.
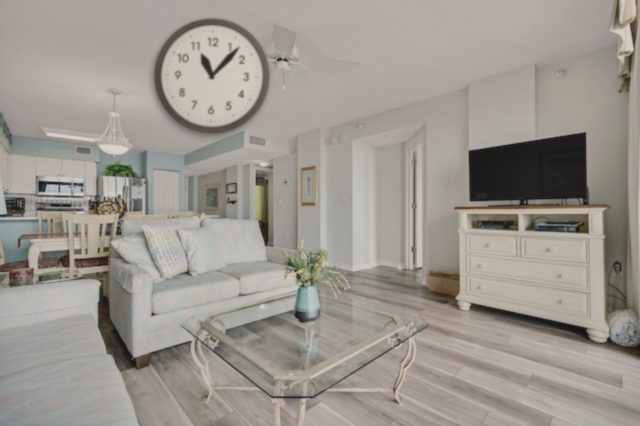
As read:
{"hour": 11, "minute": 7}
